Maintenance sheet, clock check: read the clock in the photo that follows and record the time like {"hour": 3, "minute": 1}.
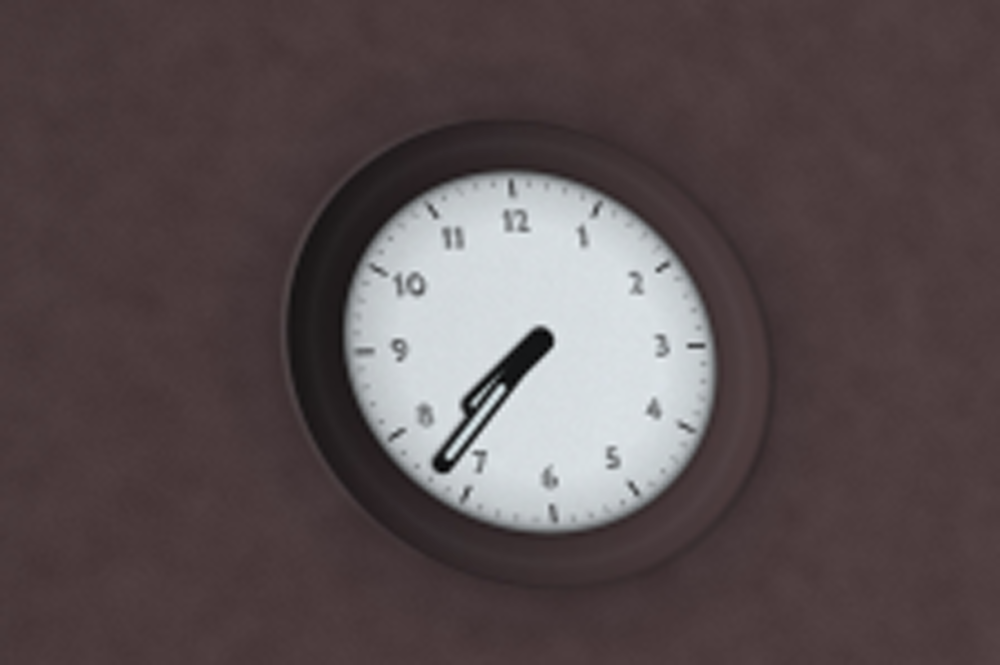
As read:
{"hour": 7, "minute": 37}
